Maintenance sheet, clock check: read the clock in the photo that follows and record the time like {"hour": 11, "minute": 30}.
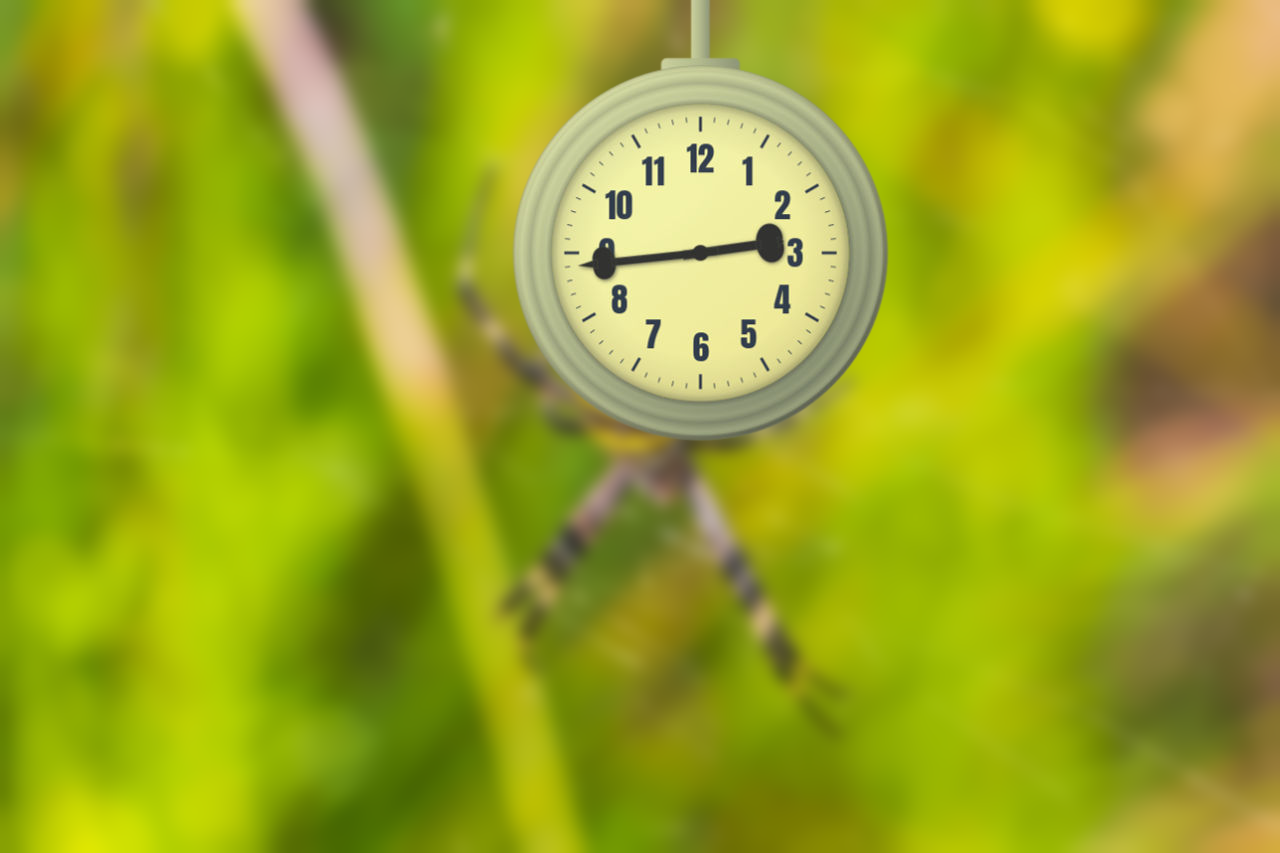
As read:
{"hour": 2, "minute": 44}
